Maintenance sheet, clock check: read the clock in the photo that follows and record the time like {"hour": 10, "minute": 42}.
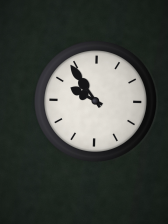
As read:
{"hour": 9, "minute": 54}
